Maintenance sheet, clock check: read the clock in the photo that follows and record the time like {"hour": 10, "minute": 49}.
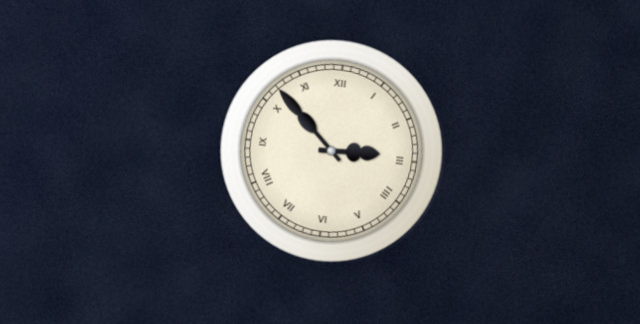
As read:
{"hour": 2, "minute": 52}
